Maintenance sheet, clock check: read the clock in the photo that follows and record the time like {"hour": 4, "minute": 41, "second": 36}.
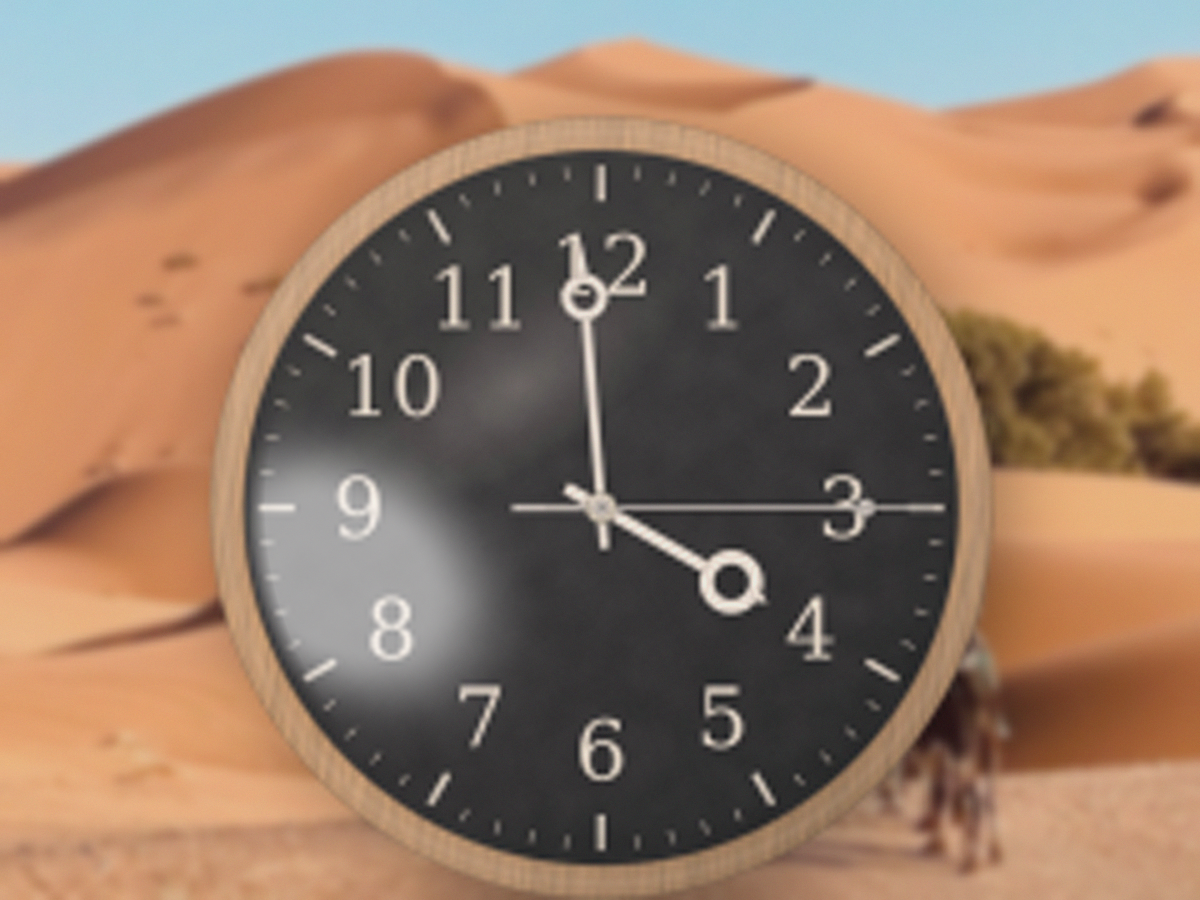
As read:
{"hour": 3, "minute": 59, "second": 15}
